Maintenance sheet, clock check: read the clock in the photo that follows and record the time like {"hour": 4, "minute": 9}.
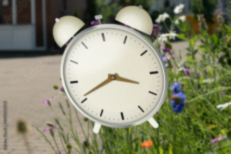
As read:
{"hour": 3, "minute": 41}
